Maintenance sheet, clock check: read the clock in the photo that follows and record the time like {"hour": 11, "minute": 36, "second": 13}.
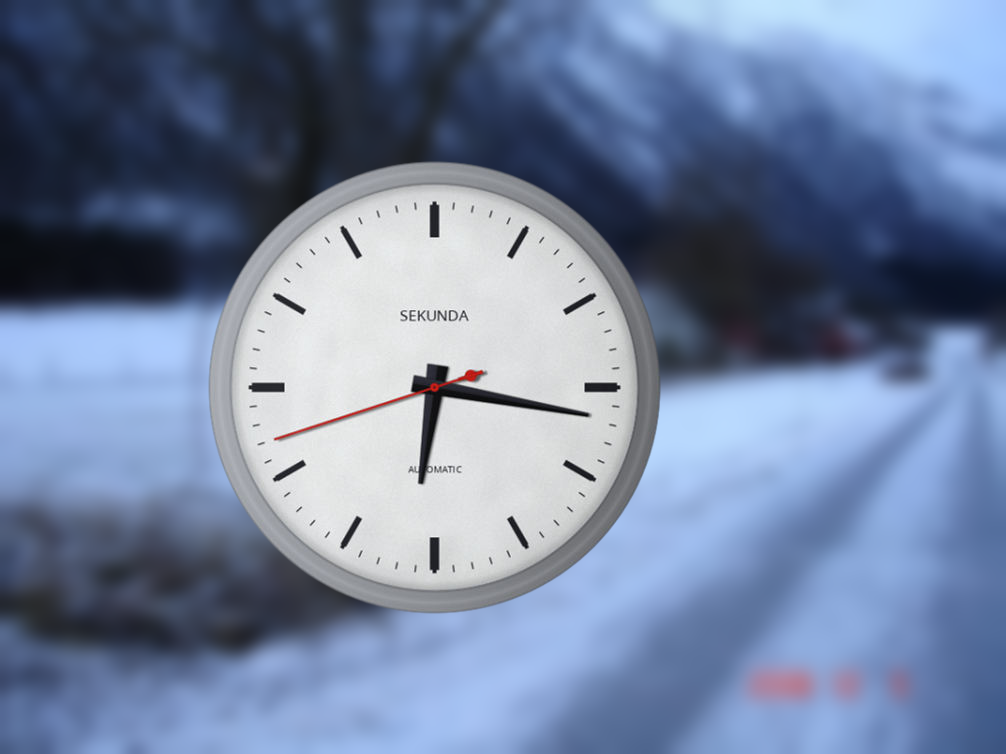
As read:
{"hour": 6, "minute": 16, "second": 42}
